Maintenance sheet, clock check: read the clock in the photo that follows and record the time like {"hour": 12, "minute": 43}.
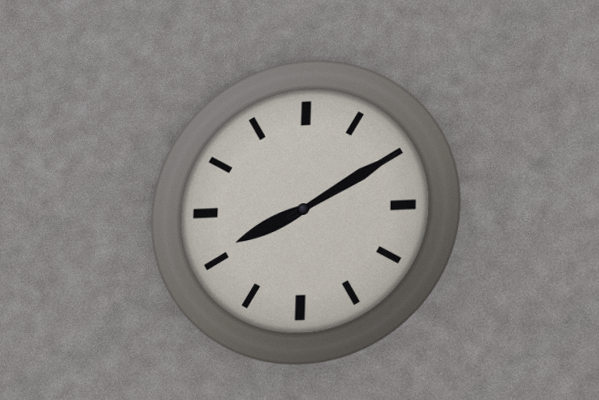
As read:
{"hour": 8, "minute": 10}
